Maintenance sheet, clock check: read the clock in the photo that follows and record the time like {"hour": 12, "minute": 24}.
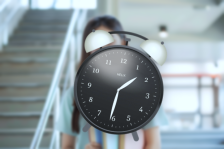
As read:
{"hour": 1, "minute": 31}
